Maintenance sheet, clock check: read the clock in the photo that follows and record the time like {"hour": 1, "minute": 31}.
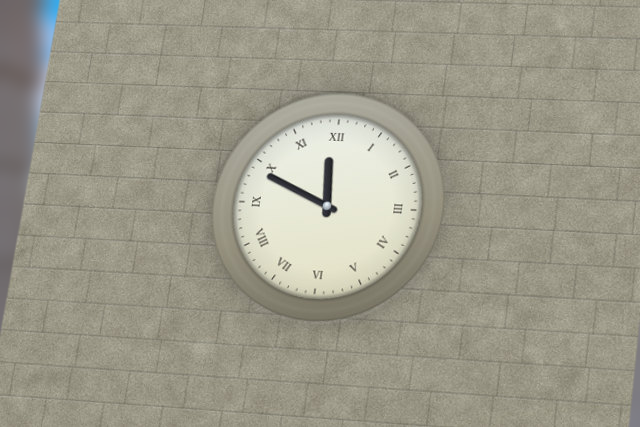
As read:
{"hour": 11, "minute": 49}
